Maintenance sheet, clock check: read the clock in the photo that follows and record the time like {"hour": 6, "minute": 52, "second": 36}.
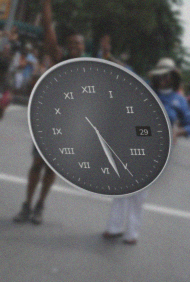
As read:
{"hour": 5, "minute": 27, "second": 25}
